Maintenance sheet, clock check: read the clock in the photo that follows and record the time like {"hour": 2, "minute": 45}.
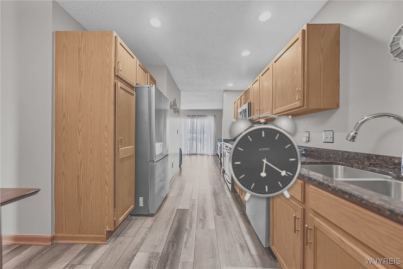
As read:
{"hour": 6, "minute": 21}
